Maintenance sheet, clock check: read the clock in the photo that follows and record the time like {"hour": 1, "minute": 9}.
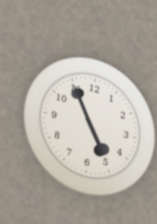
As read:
{"hour": 4, "minute": 55}
